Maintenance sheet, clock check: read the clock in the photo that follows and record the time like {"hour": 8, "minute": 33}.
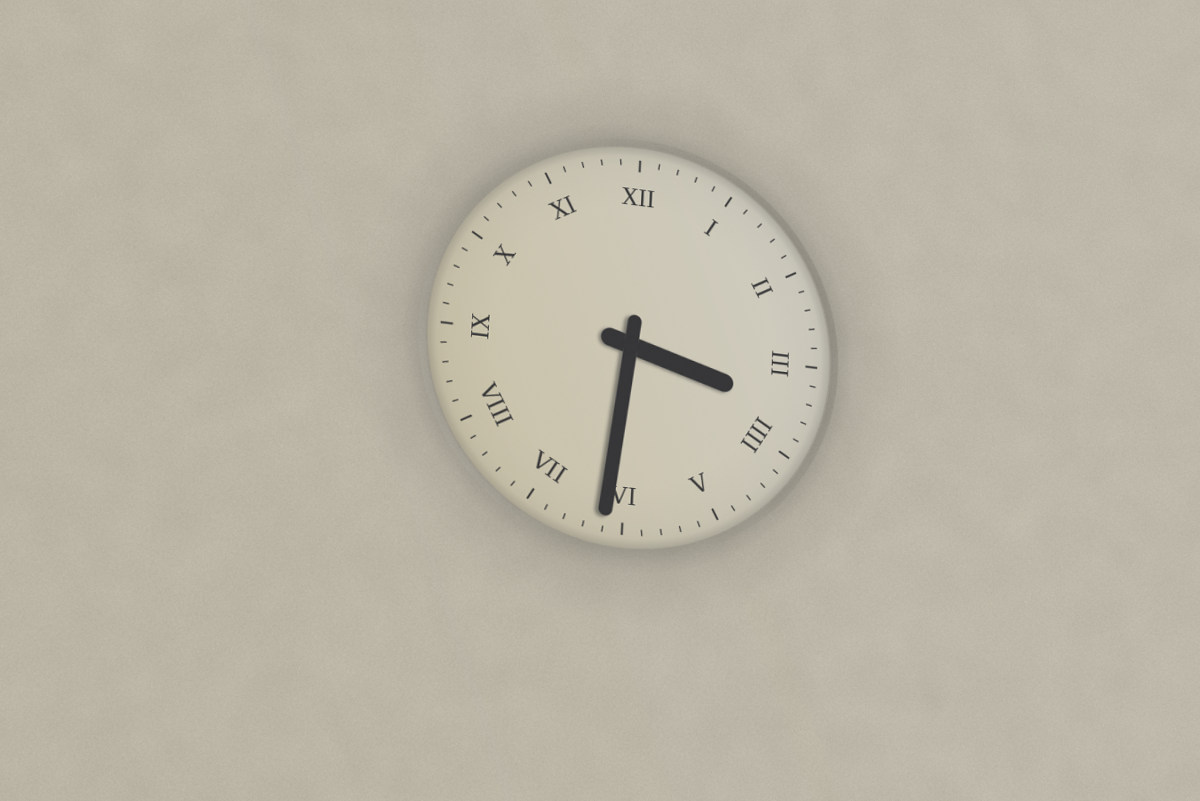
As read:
{"hour": 3, "minute": 31}
